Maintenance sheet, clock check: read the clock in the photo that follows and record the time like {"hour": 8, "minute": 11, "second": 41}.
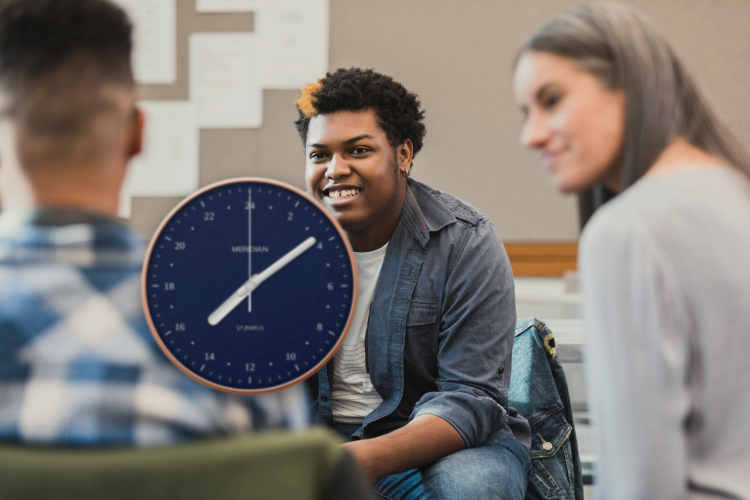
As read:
{"hour": 15, "minute": 9, "second": 0}
